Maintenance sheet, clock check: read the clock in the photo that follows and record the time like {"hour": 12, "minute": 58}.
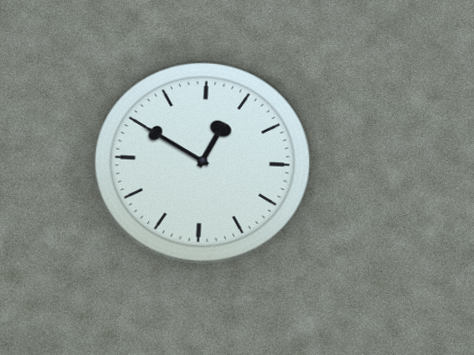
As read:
{"hour": 12, "minute": 50}
